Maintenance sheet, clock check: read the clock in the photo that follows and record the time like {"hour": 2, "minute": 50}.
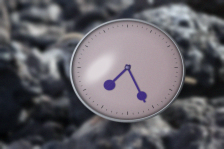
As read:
{"hour": 7, "minute": 26}
